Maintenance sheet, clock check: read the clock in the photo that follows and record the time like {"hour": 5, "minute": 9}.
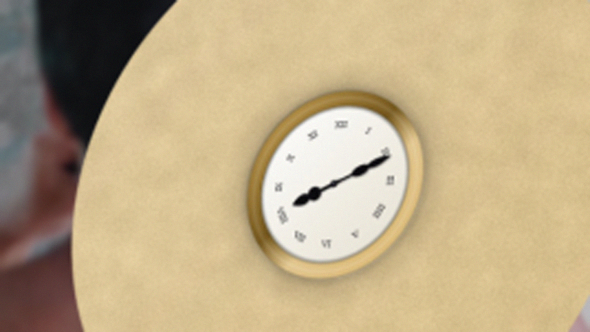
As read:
{"hour": 8, "minute": 11}
